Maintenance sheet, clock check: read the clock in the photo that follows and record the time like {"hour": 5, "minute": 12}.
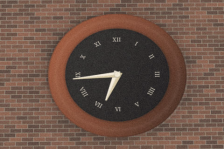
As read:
{"hour": 6, "minute": 44}
